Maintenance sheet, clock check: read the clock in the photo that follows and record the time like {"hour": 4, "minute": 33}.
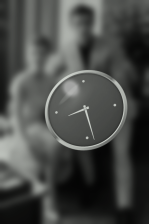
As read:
{"hour": 8, "minute": 28}
